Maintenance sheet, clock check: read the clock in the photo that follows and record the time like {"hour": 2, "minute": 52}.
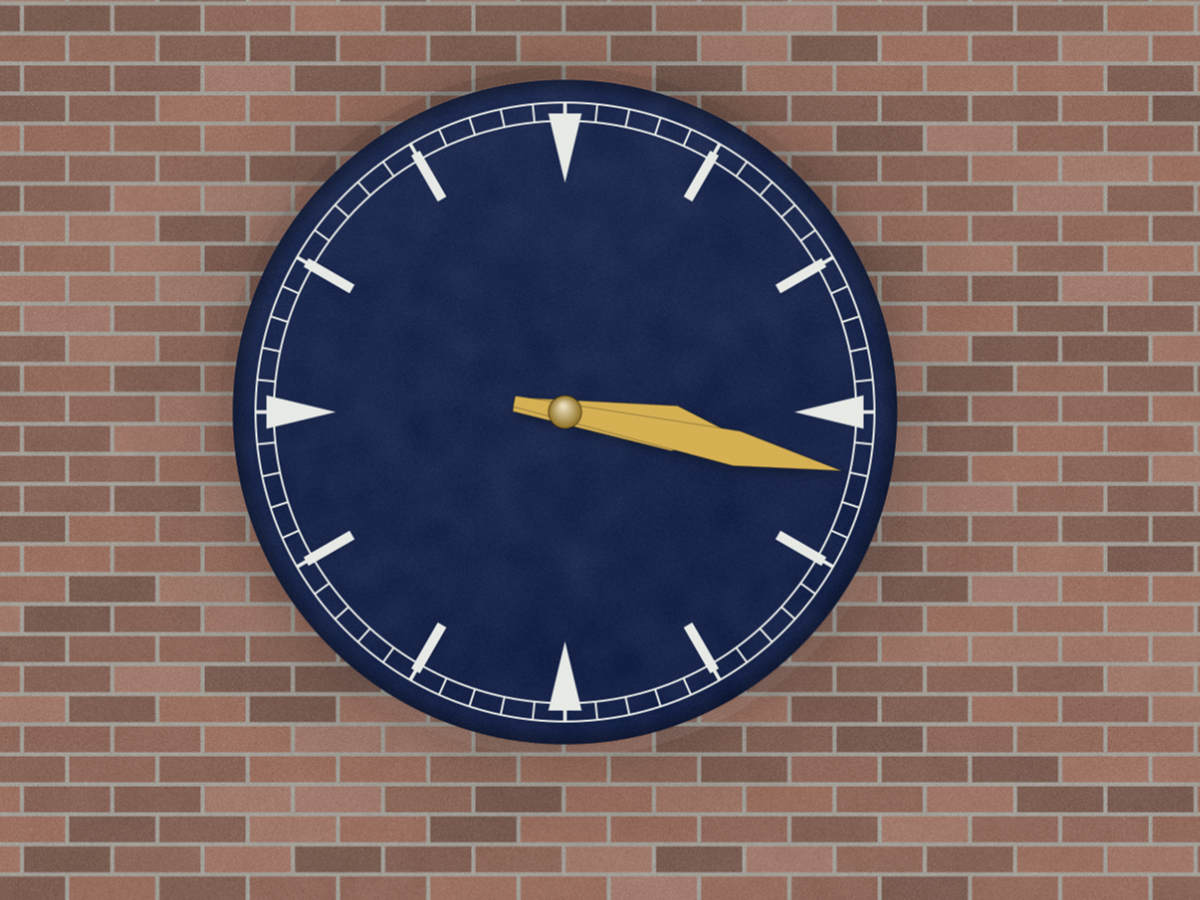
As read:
{"hour": 3, "minute": 17}
